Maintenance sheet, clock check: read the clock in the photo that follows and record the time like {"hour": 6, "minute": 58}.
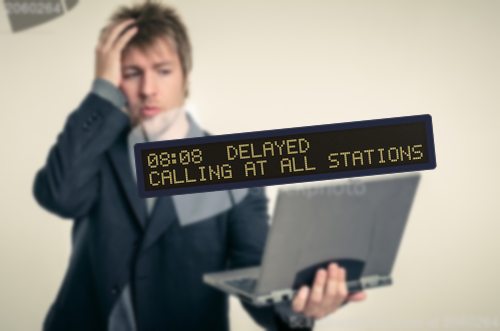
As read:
{"hour": 8, "minute": 8}
